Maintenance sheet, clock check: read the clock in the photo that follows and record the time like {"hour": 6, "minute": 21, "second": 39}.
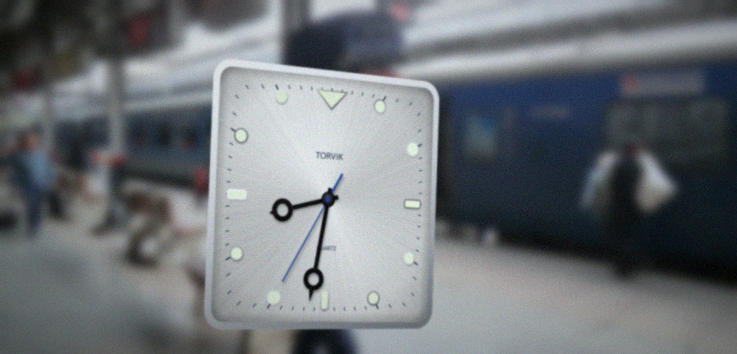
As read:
{"hour": 8, "minute": 31, "second": 35}
